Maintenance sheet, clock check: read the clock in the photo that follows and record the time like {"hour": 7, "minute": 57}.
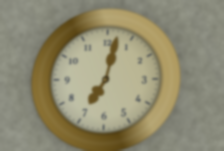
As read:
{"hour": 7, "minute": 2}
